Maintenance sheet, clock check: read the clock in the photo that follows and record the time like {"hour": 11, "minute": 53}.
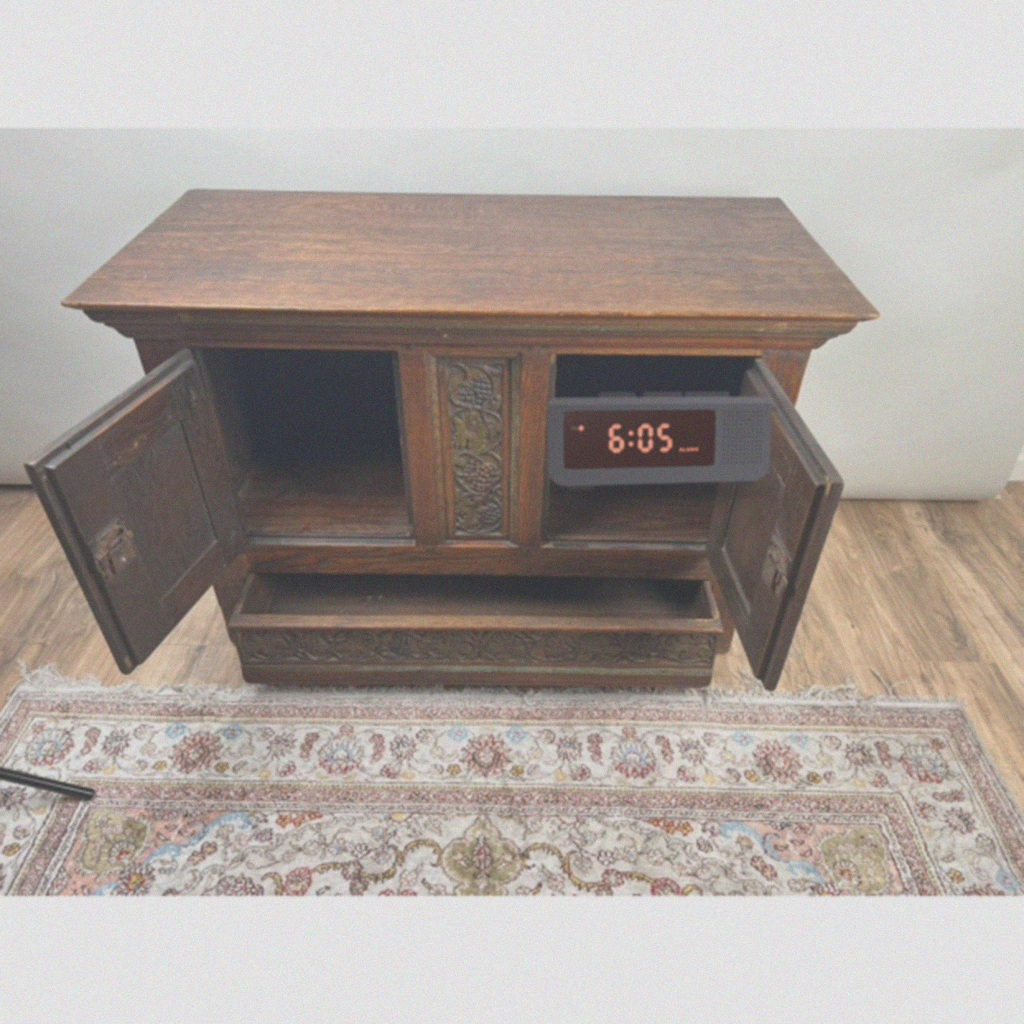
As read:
{"hour": 6, "minute": 5}
